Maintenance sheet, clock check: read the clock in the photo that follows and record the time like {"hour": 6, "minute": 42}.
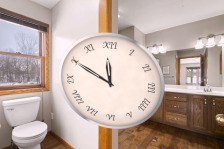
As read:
{"hour": 11, "minute": 50}
